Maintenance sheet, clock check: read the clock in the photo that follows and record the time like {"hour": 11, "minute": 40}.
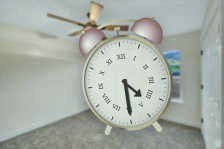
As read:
{"hour": 4, "minute": 30}
